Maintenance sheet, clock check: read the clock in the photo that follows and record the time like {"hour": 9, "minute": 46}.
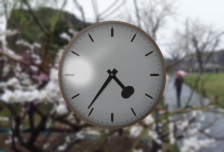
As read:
{"hour": 4, "minute": 36}
